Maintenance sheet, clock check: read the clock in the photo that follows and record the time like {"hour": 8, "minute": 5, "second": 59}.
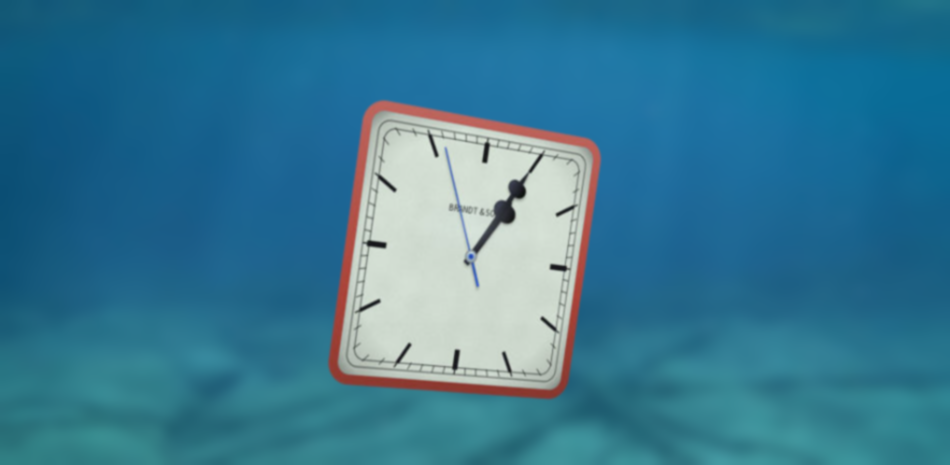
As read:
{"hour": 1, "minute": 4, "second": 56}
